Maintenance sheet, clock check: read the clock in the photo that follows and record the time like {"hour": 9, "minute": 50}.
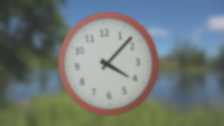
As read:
{"hour": 4, "minute": 8}
